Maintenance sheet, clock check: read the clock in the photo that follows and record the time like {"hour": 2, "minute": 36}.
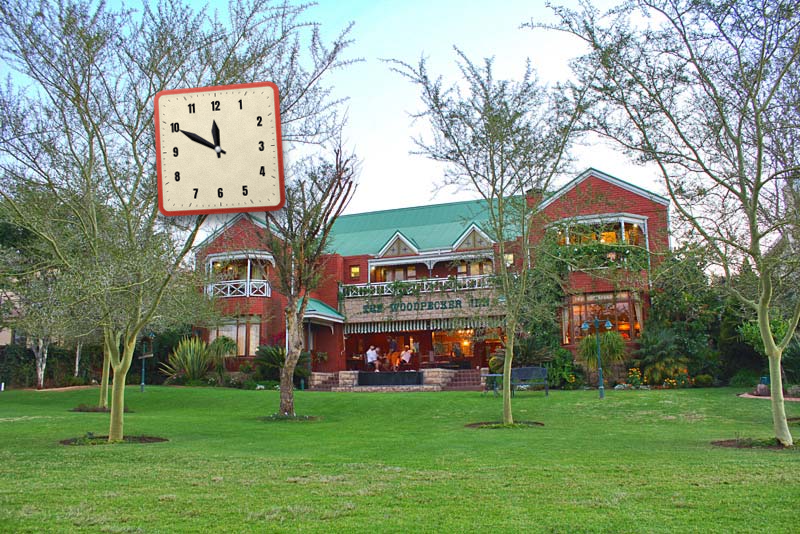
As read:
{"hour": 11, "minute": 50}
